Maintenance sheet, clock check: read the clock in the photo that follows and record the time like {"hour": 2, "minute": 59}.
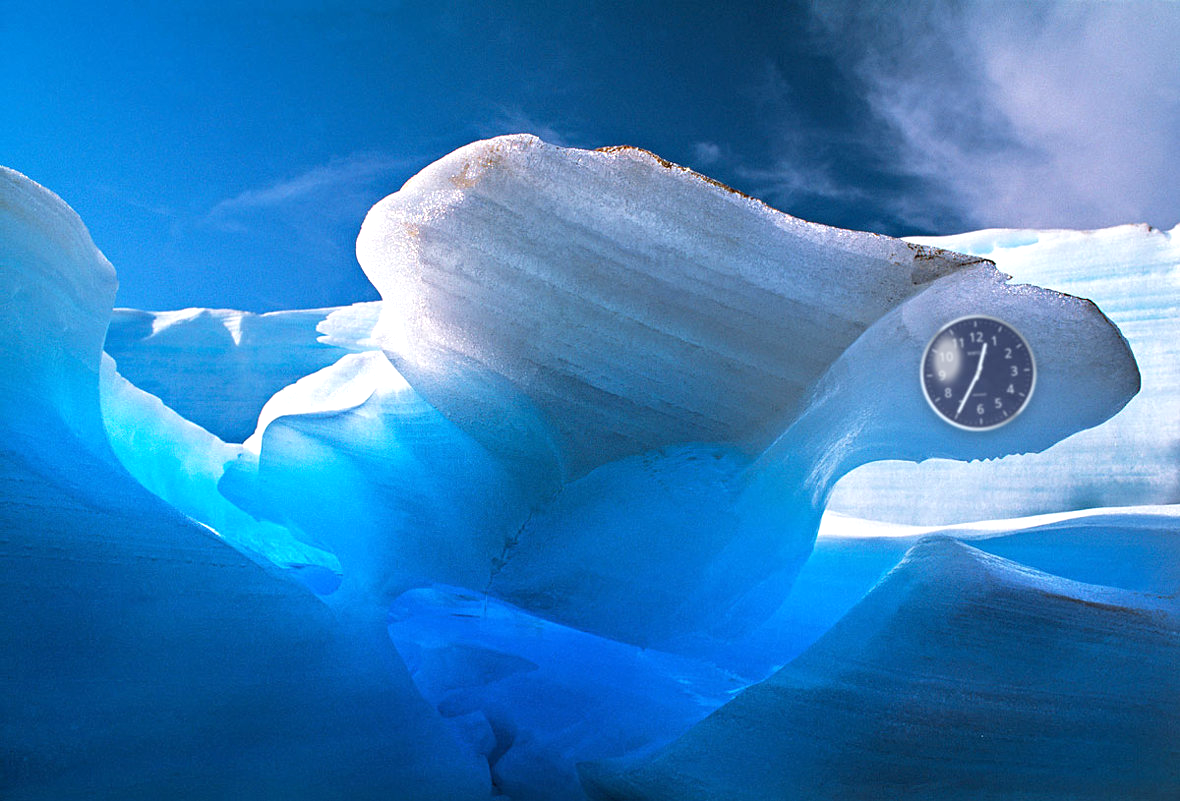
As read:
{"hour": 12, "minute": 35}
